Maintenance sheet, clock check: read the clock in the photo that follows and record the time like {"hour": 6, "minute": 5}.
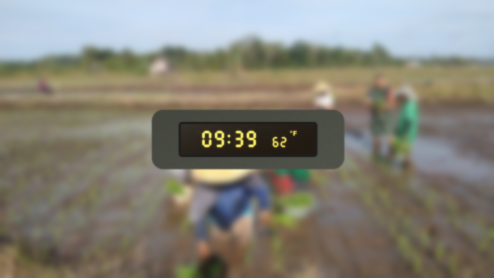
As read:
{"hour": 9, "minute": 39}
